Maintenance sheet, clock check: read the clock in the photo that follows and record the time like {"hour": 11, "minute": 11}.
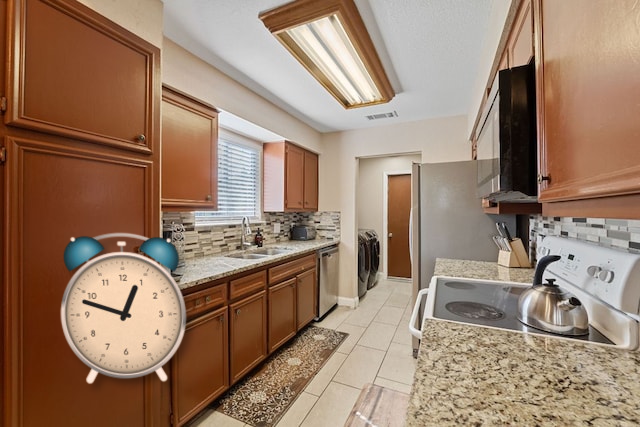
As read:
{"hour": 12, "minute": 48}
